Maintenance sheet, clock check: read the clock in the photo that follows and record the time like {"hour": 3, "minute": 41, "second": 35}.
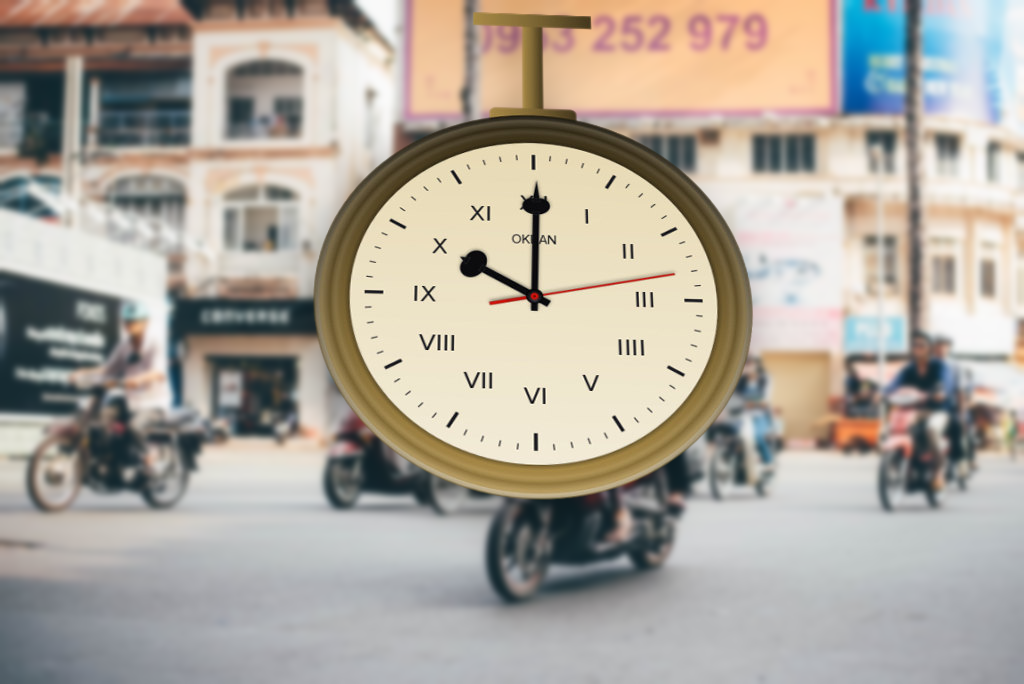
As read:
{"hour": 10, "minute": 0, "second": 13}
